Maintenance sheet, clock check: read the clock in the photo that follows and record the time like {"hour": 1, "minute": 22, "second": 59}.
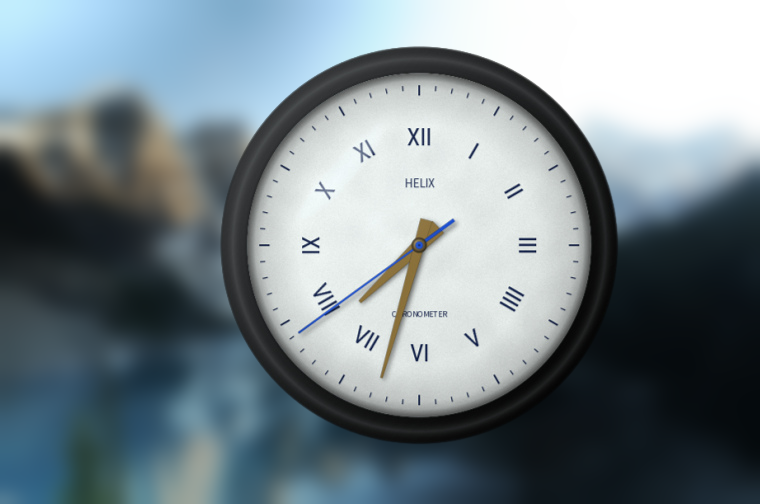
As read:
{"hour": 7, "minute": 32, "second": 39}
